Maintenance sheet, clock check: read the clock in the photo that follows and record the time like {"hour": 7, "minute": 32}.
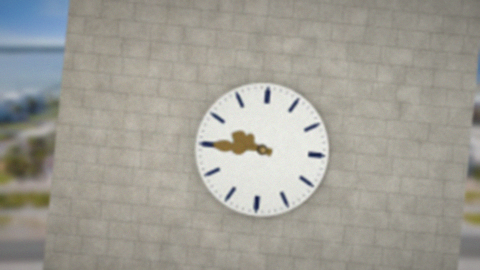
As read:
{"hour": 9, "minute": 45}
